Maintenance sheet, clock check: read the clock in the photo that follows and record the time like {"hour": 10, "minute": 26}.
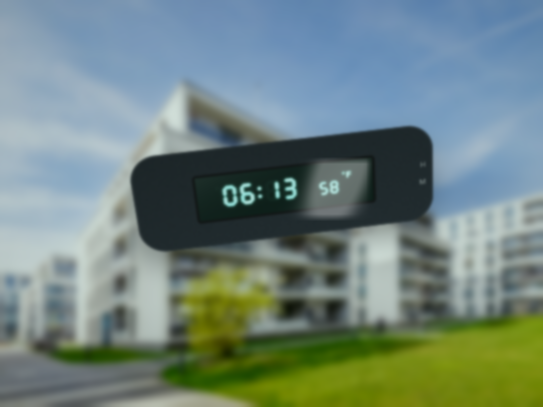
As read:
{"hour": 6, "minute": 13}
